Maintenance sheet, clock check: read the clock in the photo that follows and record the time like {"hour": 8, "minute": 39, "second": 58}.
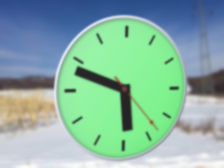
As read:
{"hour": 5, "minute": 48, "second": 23}
